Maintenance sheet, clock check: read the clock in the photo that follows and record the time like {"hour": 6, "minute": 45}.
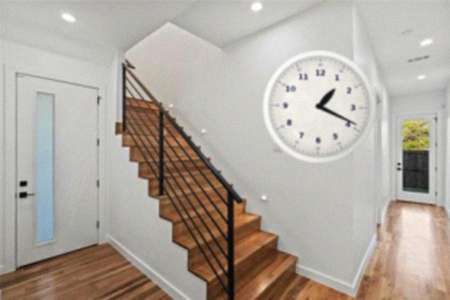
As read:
{"hour": 1, "minute": 19}
